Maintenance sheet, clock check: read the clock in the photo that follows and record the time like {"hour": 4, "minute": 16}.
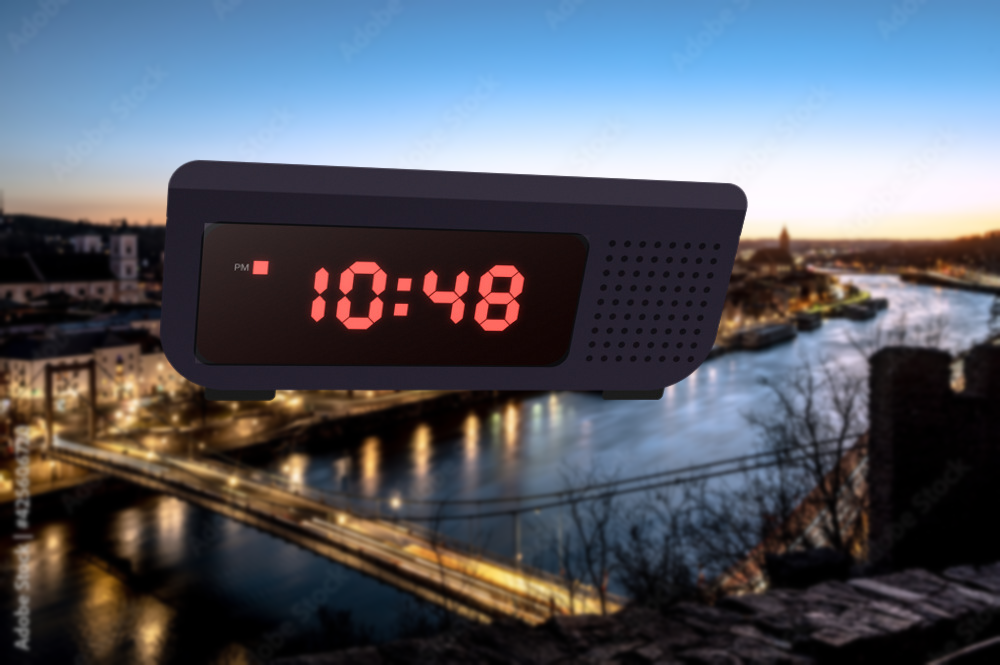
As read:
{"hour": 10, "minute": 48}
